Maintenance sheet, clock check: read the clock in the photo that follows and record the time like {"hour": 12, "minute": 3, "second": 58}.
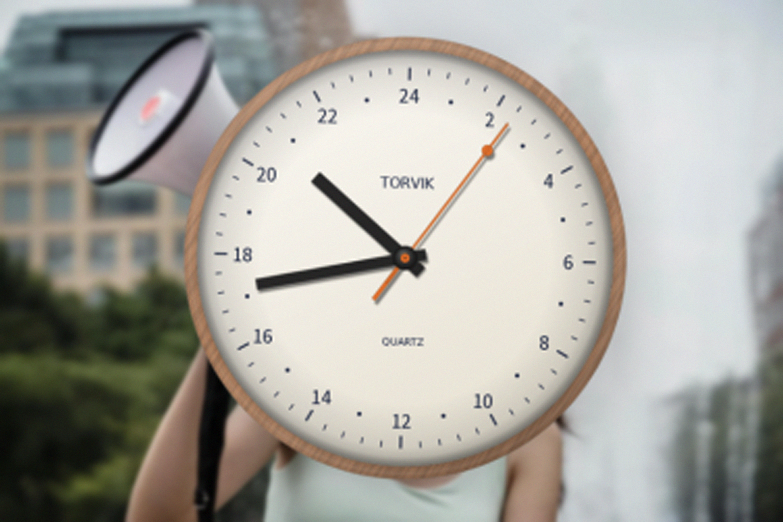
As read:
{"hour": 20, "minute": 43, "second": 6}
